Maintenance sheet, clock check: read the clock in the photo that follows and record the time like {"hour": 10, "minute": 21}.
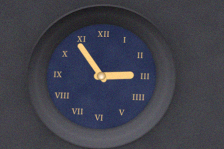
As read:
{"hour": 2, "minute": 54}
